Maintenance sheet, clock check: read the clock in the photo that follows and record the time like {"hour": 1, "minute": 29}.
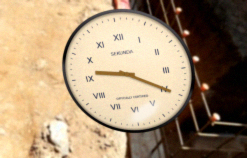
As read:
{"hour": 9, "minute": 20}
